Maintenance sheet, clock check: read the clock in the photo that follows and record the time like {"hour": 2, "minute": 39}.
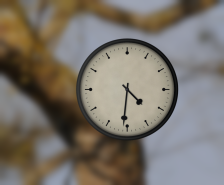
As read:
{"hour": 4, "minute": 31}
